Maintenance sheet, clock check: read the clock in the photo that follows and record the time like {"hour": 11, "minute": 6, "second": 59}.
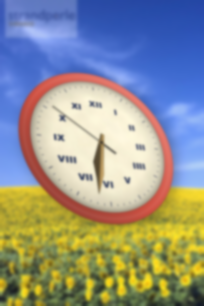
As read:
{"hour": 6, "minute": 31, "second": 51}
